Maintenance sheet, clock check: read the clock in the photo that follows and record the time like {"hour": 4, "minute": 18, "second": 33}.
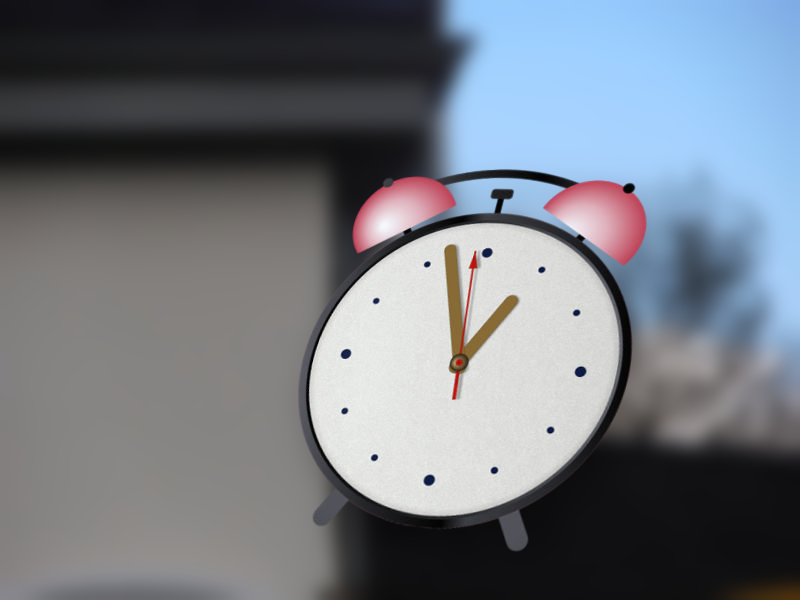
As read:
{"hour": 12, "minute": 56, "second": 59}
